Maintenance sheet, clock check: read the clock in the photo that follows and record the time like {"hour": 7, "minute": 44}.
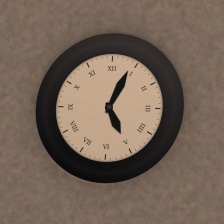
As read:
{"hour": 5, "minute": 4}
